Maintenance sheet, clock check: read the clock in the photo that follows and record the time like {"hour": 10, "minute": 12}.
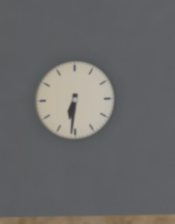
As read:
{"hour": 6, "minute": 31}
